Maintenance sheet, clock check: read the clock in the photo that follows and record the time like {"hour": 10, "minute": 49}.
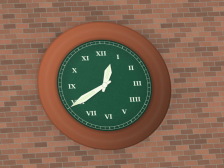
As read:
{"hour": 12, "minute": 40}
